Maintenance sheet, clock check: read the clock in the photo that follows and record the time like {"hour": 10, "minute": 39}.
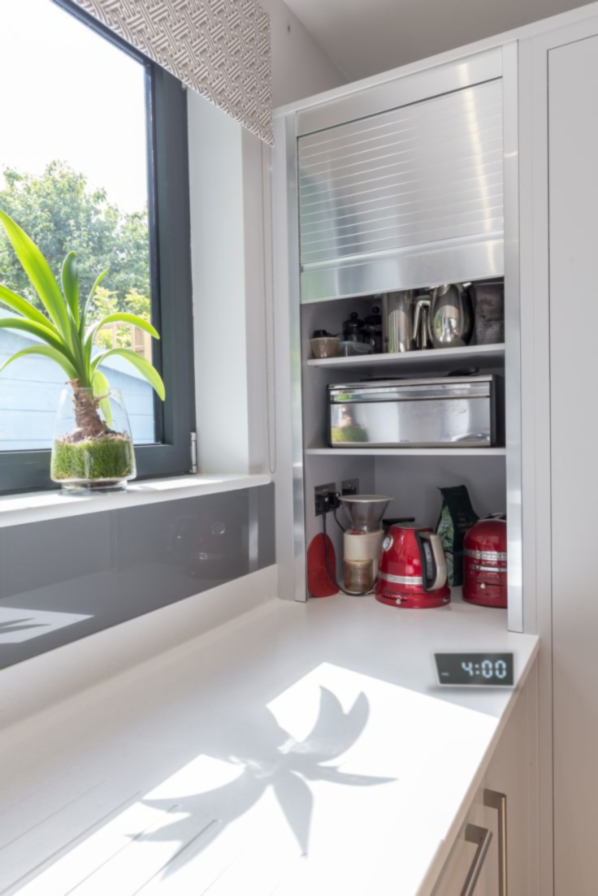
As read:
{"hour": 4, "minute": 0}
